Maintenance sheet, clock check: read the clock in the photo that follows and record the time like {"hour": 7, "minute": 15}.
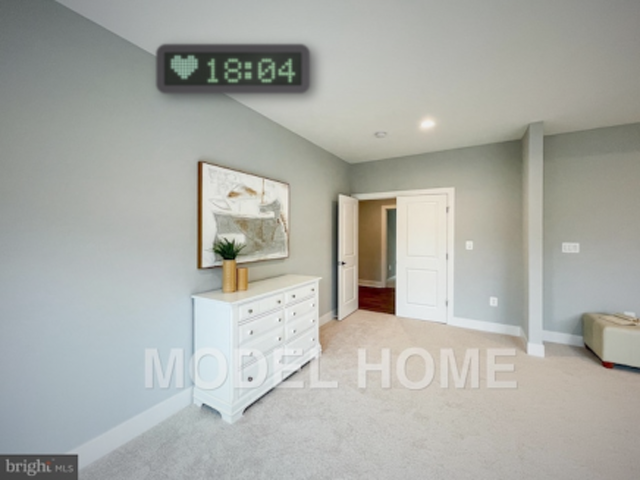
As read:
{"hour": 18, "minute": 4}
